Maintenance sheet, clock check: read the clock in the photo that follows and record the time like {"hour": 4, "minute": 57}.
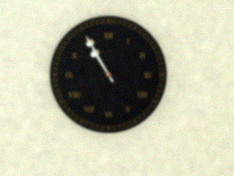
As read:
{"hour": 10, "minute": 55}
